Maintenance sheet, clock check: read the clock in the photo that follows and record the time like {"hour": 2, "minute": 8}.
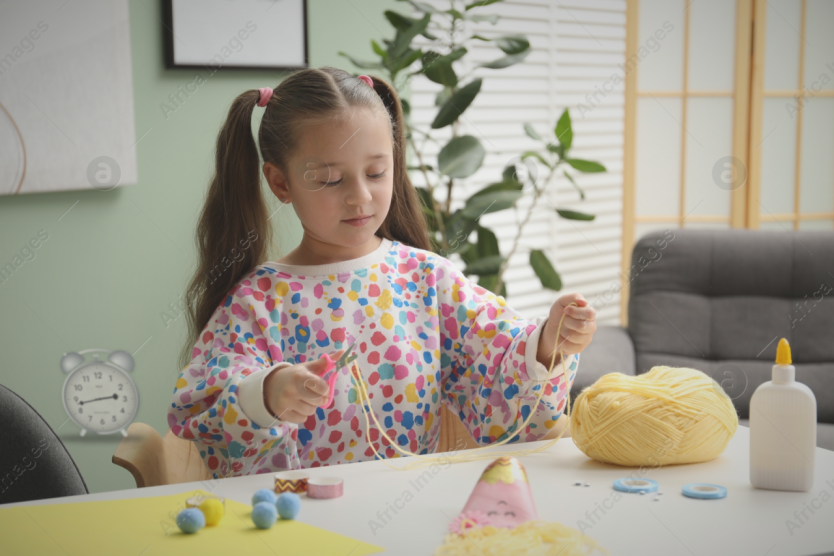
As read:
{"hour": 2, "minute": 43}
